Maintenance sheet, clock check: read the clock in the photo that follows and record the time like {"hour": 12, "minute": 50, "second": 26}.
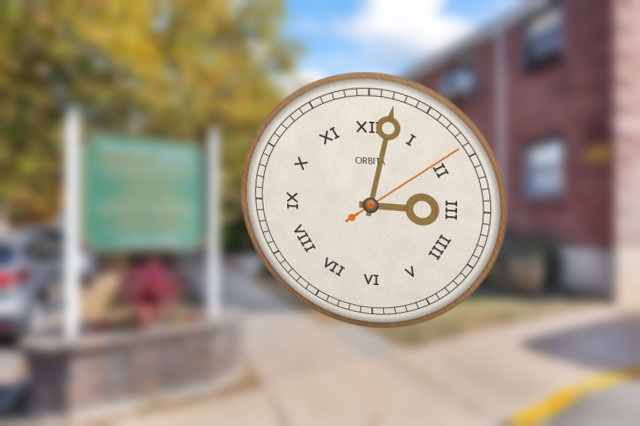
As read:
{"hour": 3, "minute": 2, "second": 9}
